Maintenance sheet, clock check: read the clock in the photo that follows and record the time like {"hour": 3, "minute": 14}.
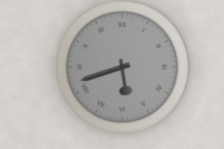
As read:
{"hour": 5, "minute": 42}
